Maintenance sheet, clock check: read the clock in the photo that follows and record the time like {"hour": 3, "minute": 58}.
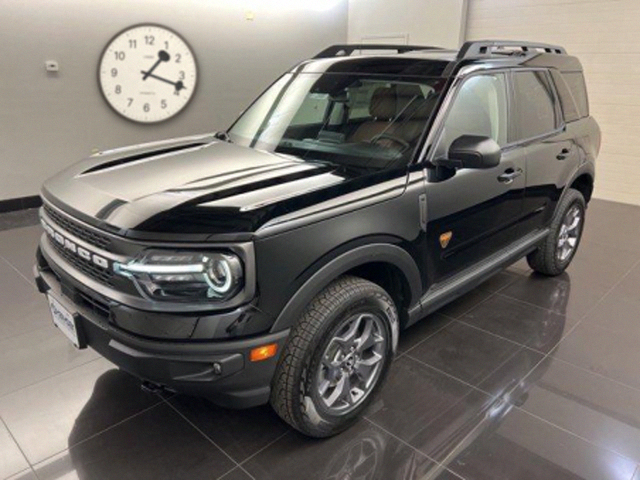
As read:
{"hour": 1, "minute": 18}
